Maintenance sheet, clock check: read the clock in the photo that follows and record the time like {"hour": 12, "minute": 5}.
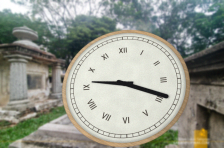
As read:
{"hour": 9, "minute": 19}
